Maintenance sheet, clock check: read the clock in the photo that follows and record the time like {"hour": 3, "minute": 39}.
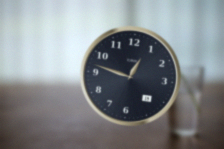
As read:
{"hour": 12, "minute": 47}
